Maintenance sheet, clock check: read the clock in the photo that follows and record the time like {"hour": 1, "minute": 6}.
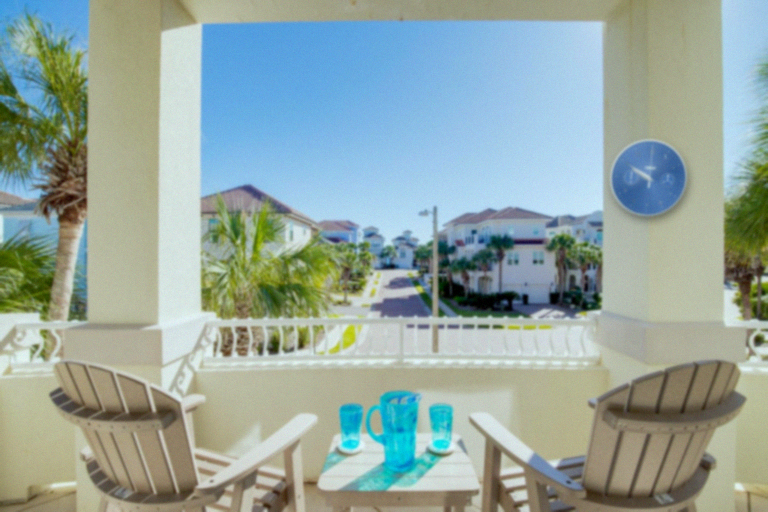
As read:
{"hour": 9, "minute": 50}
